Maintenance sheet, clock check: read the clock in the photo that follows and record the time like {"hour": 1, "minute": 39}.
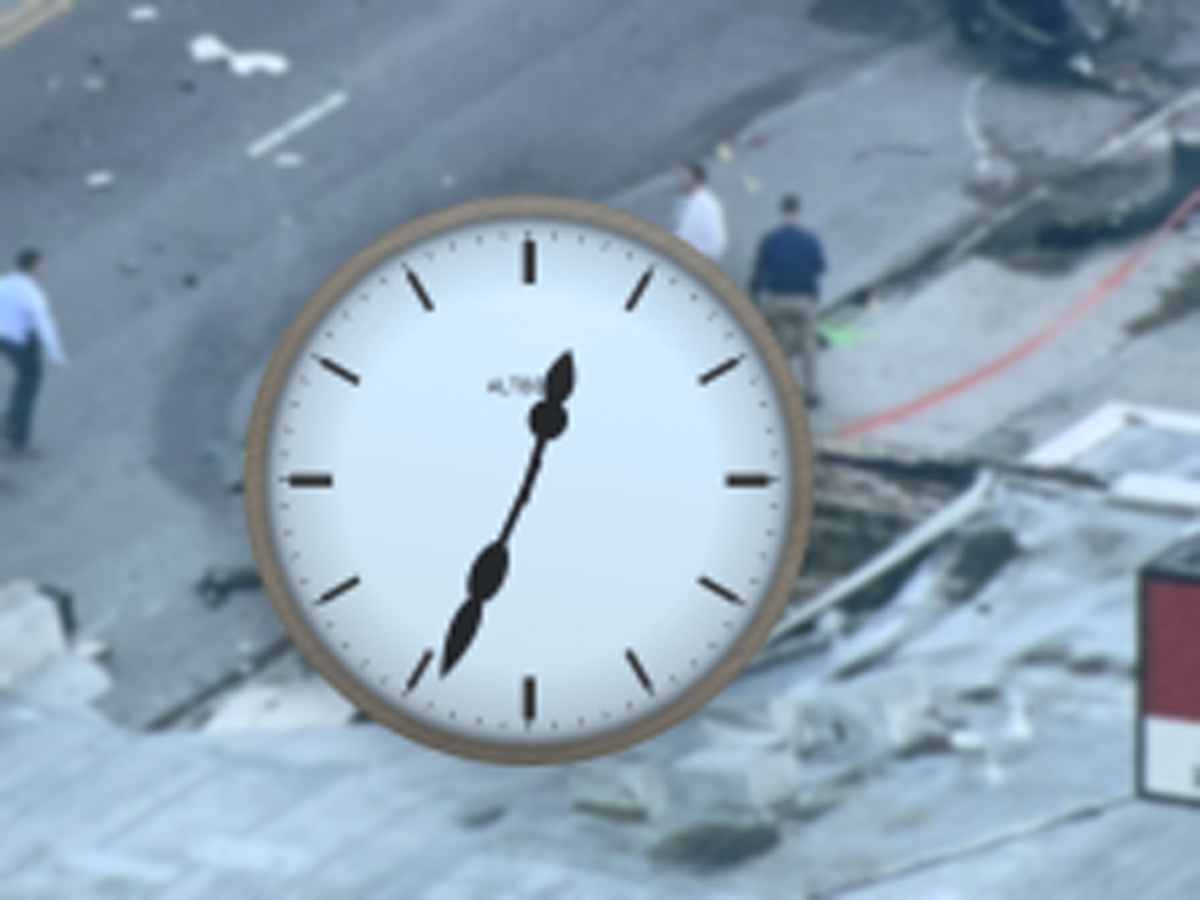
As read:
{"hour": 12, "minute": 34}
